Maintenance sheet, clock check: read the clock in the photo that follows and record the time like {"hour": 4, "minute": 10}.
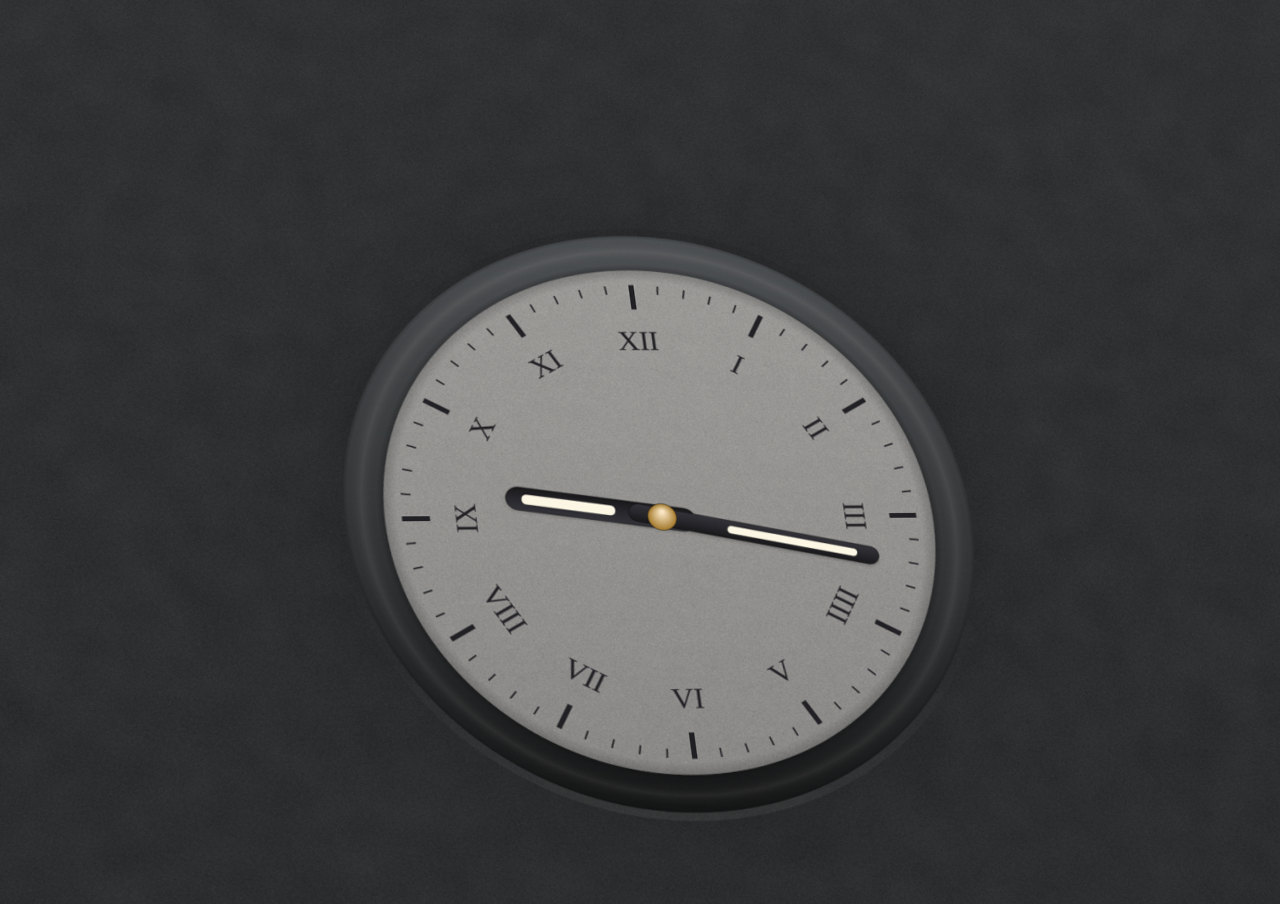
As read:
{"hour": 9, "minute": 17}
